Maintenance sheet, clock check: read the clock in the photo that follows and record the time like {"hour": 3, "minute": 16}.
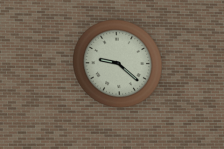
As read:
{"hour": 9, "minute": 22}
